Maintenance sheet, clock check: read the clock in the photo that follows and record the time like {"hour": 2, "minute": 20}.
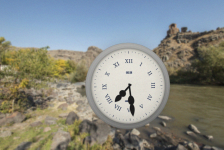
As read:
{"hour": 7, "minute": 29}
